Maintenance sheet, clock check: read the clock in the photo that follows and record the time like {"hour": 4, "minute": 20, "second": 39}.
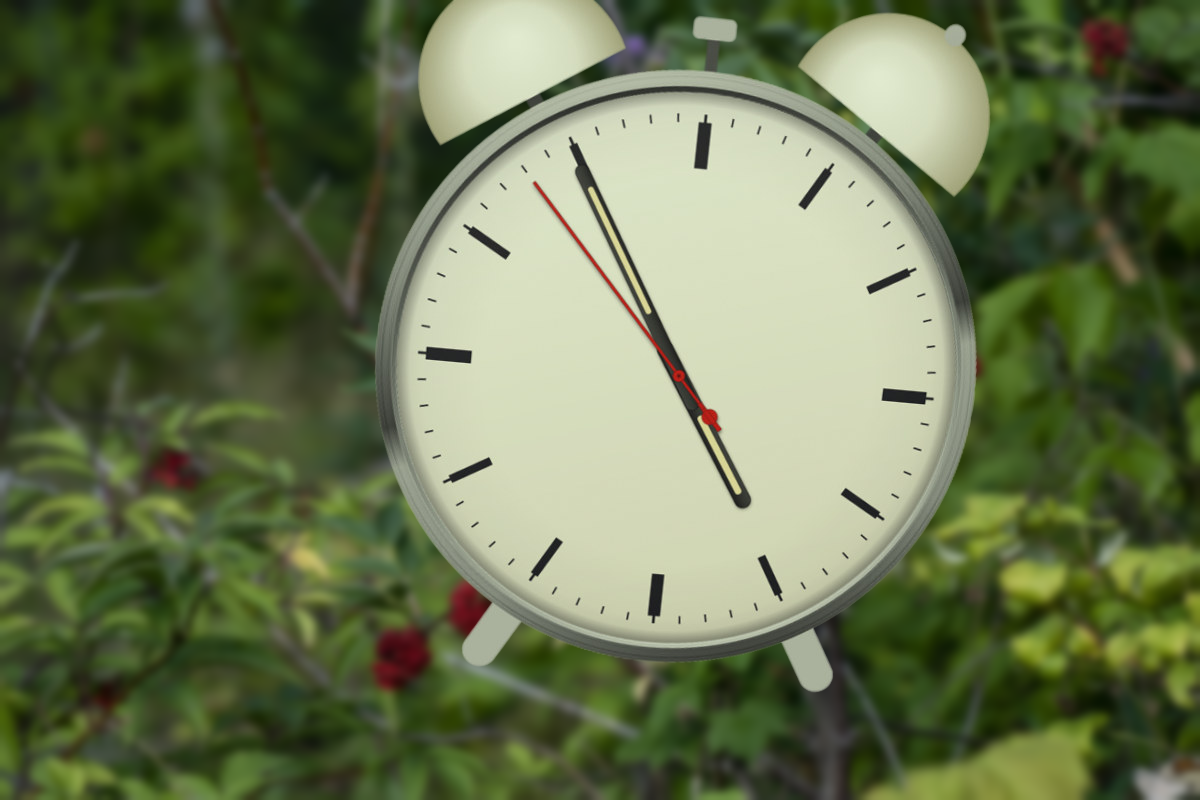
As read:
{"hour": 4, "minute": 54, "second": 53}
